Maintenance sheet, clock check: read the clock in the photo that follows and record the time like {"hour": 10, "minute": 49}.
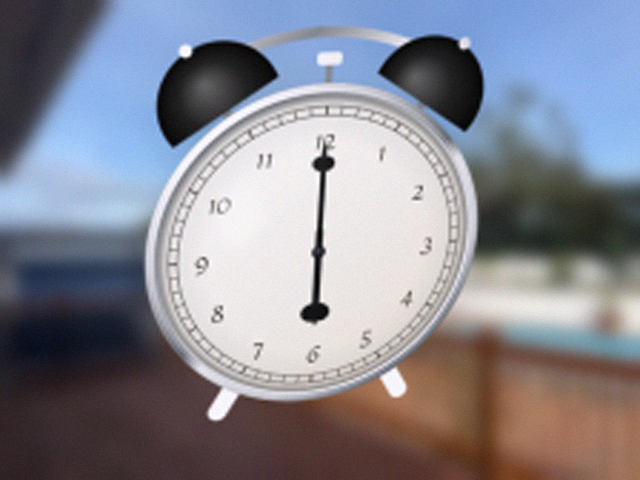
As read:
{"hour": 6, "minute": 0}
